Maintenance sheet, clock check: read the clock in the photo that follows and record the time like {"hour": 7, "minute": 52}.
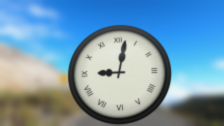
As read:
{"hour": 9, "minute": 2}
